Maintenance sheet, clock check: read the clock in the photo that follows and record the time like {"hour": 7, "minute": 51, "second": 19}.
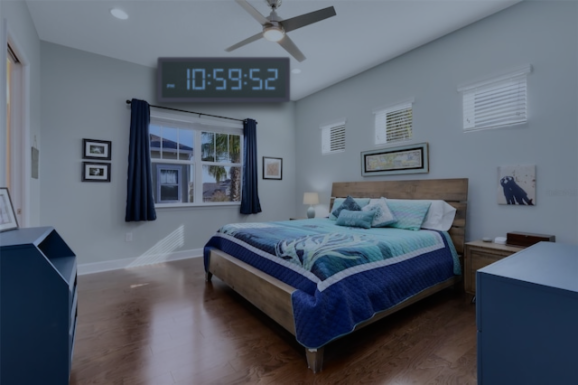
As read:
{"hour": 10, "minute": 59, "second": 52}
